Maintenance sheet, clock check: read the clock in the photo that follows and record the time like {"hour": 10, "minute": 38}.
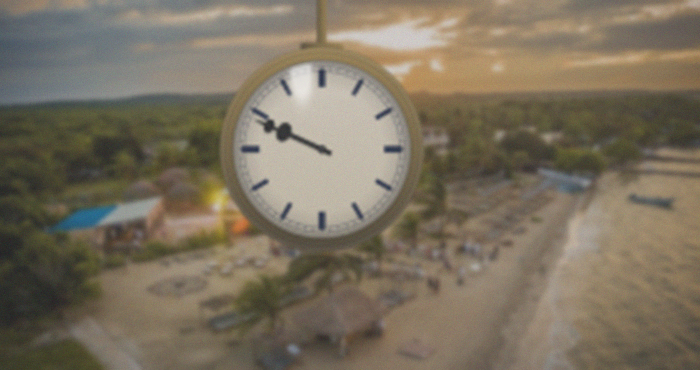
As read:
{"hour": 9, "minute": 49}
